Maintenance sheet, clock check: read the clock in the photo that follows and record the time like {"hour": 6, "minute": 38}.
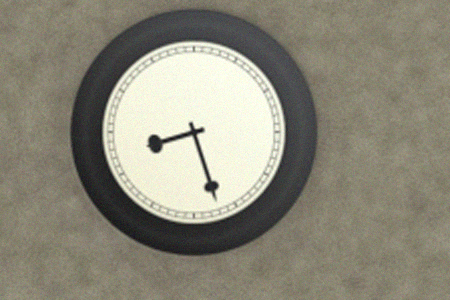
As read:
{"hour": 8, "minute": 27}
